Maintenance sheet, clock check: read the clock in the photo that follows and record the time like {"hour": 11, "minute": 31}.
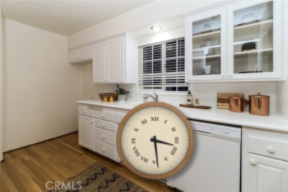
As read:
{"hour": 3, "minute": 29}
